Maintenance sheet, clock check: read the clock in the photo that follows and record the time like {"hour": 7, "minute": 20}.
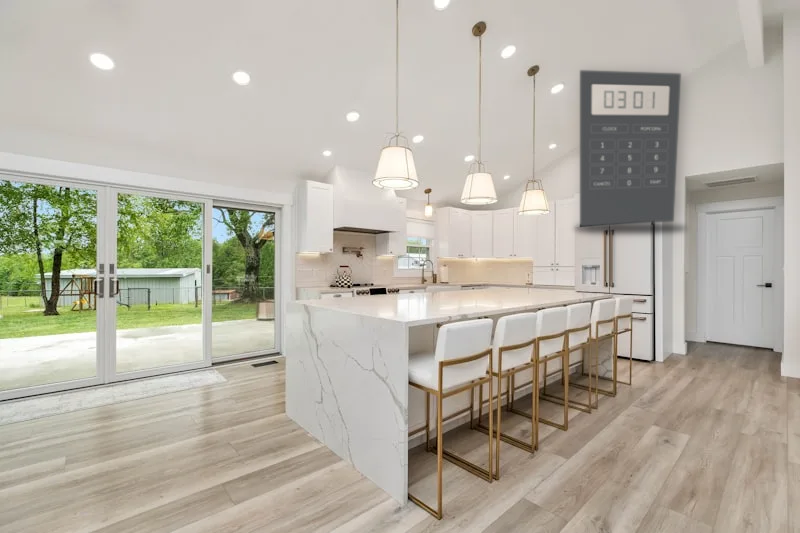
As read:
{"hour": 3, "minute": 1}
